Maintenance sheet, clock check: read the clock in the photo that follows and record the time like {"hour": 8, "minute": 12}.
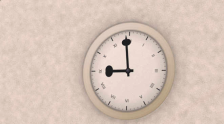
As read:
{"hour": 8, "minute": 59}
